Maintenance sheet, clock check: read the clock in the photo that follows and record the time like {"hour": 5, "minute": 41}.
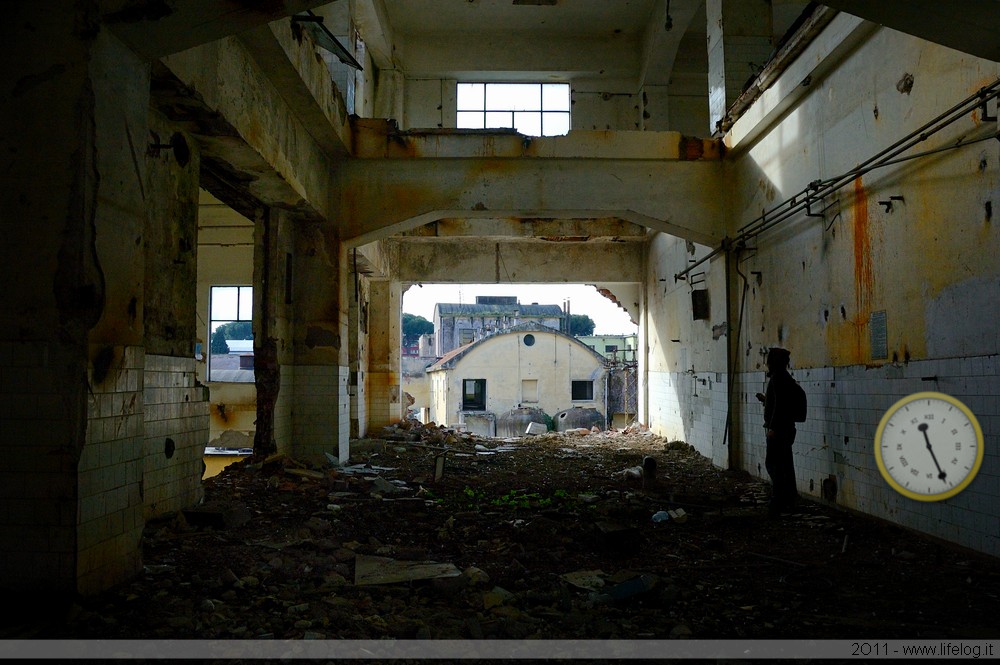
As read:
{"hour": 11, "minute": 26}
